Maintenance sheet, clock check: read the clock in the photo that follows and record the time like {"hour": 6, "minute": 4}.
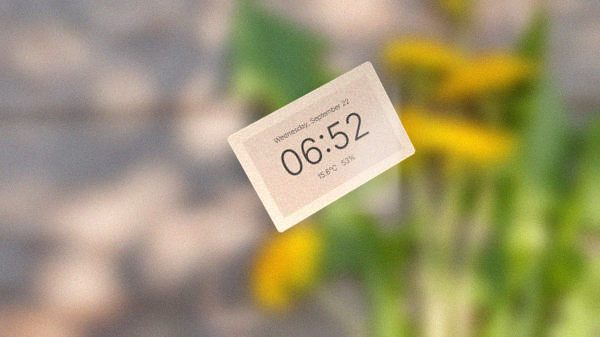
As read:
{"hour": 6, "minute": 52}
